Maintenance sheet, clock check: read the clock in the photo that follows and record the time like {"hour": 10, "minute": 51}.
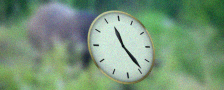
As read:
{"hour": 11, "minute": 24}
